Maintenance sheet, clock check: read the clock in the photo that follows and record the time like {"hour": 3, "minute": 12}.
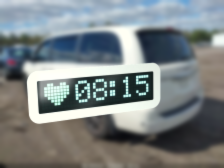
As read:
{"hour": 8, "minute": 15}
